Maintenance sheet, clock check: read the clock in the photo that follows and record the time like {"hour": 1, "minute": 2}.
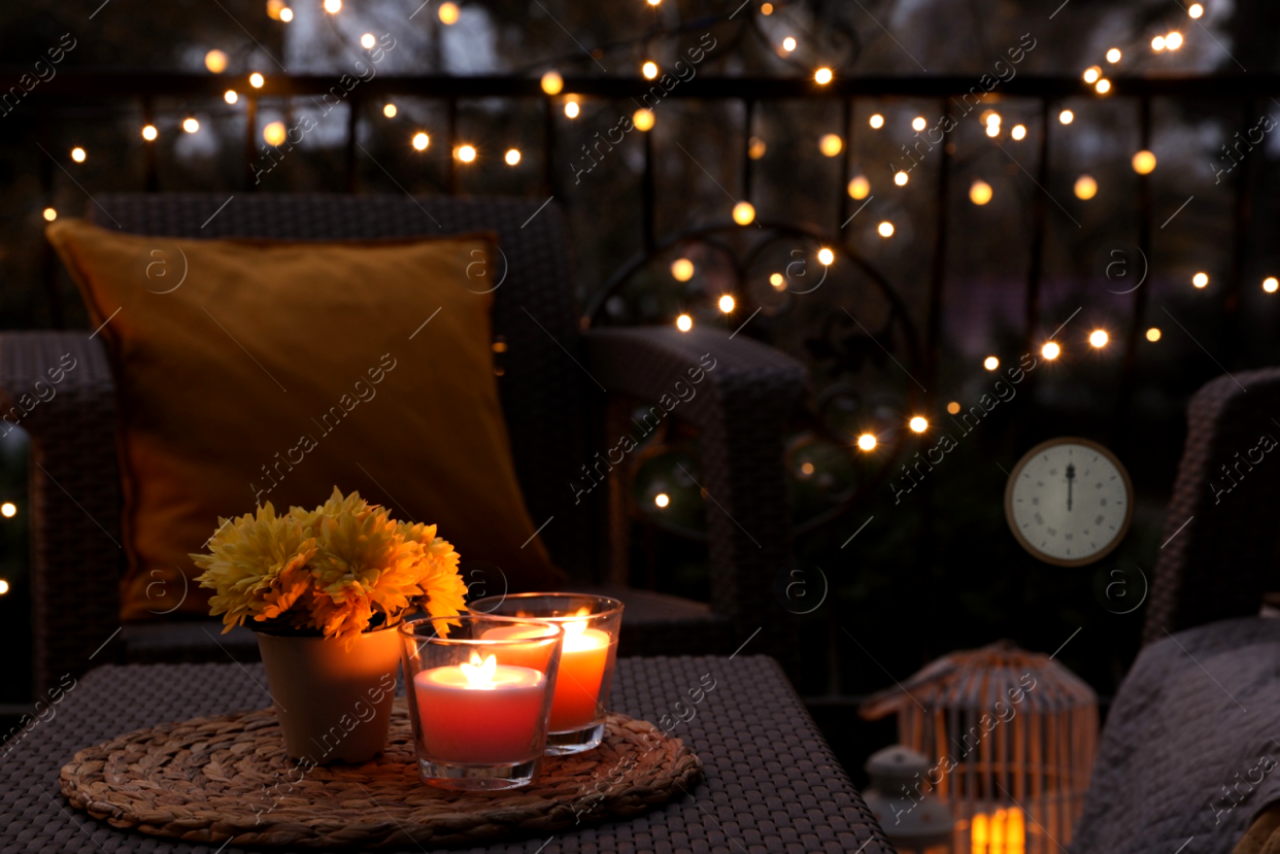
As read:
{"hour": 12, "minute": 0}
